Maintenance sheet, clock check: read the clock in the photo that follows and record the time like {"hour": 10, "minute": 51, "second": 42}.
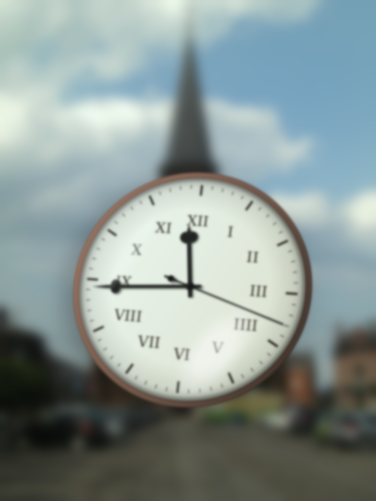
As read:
{"hour": 11, "minute": 44, "second": 18}
